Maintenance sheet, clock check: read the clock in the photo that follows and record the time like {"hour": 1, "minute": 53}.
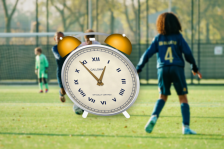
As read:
{"hour": 12, "minute": 54}
